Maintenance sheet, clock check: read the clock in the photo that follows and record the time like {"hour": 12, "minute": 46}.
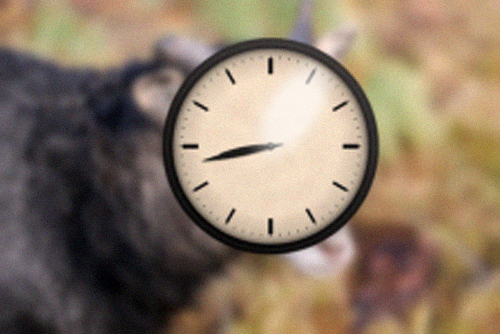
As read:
{"hour": 8, "minute": 43}
